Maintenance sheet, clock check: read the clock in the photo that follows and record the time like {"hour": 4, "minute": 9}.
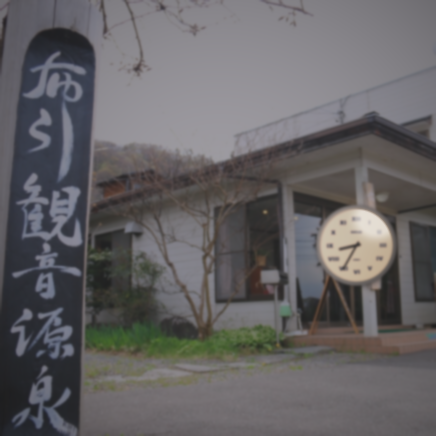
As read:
{"hour": 8, "minute": 35}
